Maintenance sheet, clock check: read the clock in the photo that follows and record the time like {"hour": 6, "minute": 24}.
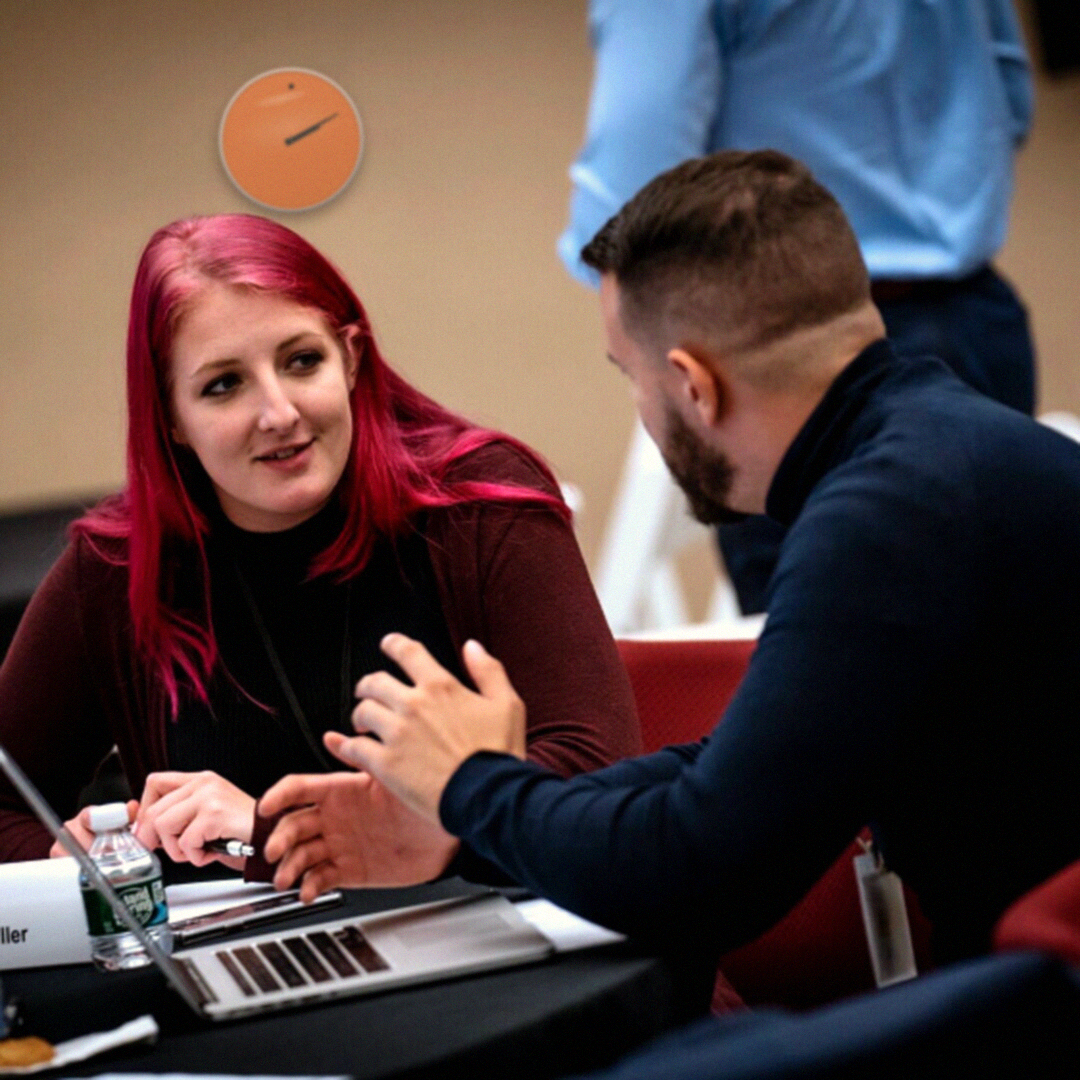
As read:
{"hour": 2, "minute": 10}
